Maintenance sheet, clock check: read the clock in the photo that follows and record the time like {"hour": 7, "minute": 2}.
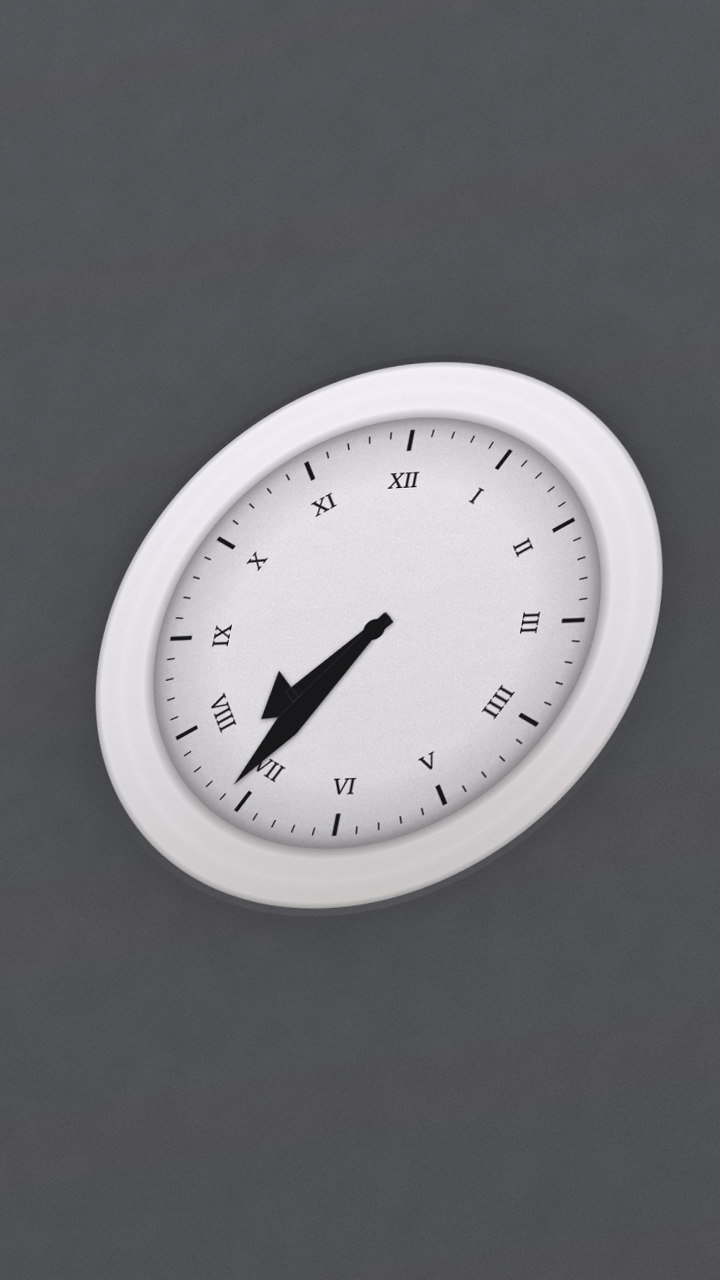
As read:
{"hour": 7, "minute": 36}
